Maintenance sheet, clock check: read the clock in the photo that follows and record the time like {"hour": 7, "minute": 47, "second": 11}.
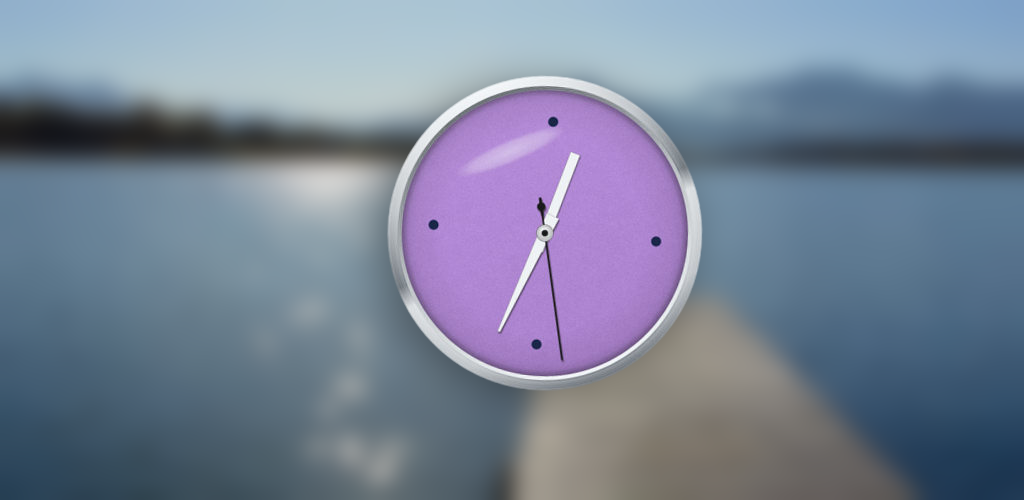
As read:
{"hour": 12, "minute": 33, "second": 28}
